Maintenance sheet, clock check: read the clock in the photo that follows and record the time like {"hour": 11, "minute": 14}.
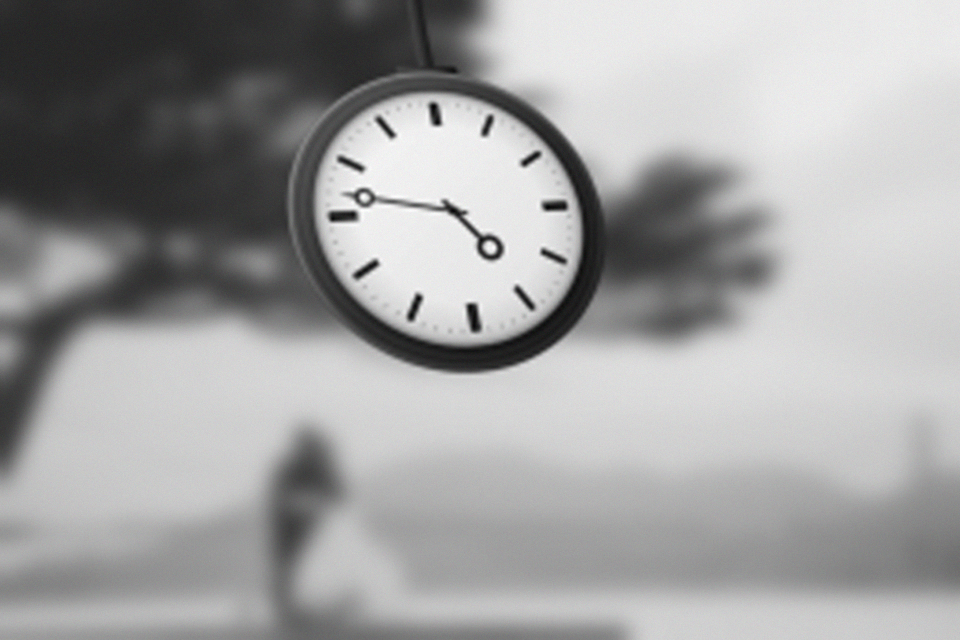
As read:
{"hour": 4, "minute": 47}
